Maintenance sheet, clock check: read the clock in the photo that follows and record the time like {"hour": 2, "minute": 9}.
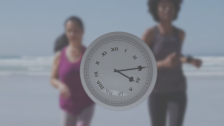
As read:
{"hour": 4, "minute": 15}
